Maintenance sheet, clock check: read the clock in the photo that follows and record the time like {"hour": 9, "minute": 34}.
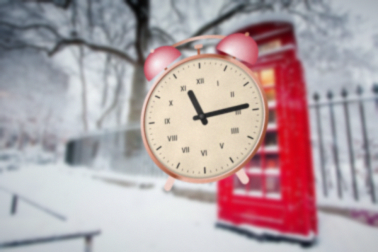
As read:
{"hour": 11, "minute": 14}
